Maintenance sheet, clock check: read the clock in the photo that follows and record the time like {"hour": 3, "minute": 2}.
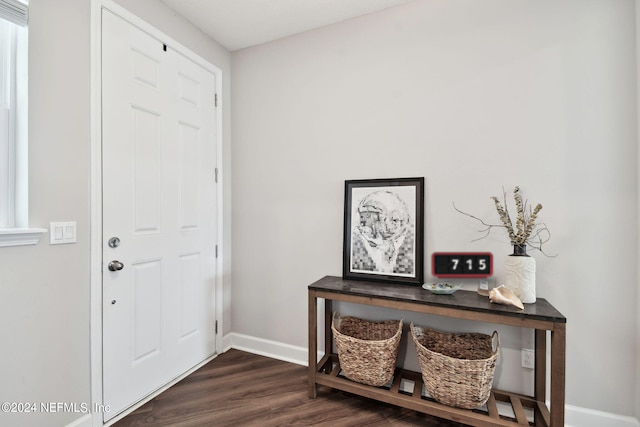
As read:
{"hour": 7, "minute": 15}
